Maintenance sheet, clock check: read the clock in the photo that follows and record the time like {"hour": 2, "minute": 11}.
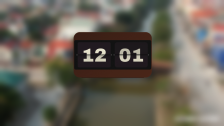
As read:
{"hour": 12, "minute": 1}
